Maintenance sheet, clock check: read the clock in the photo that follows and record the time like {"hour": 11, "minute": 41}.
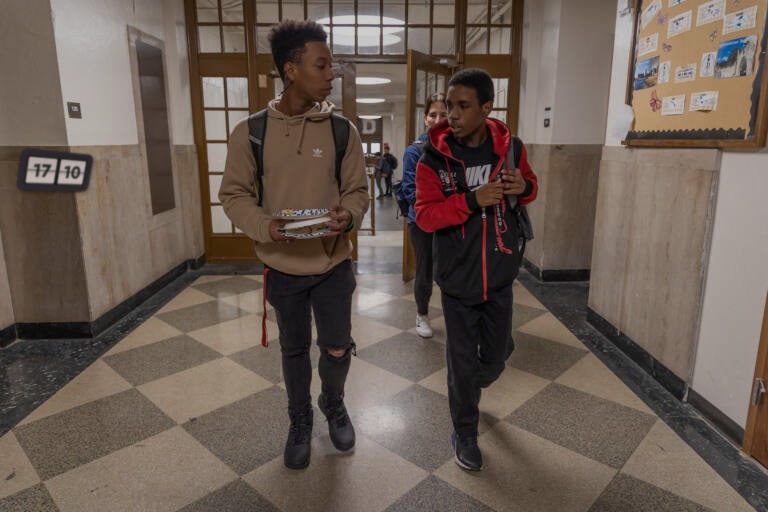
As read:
{"hour": 17, "minute": 10}
